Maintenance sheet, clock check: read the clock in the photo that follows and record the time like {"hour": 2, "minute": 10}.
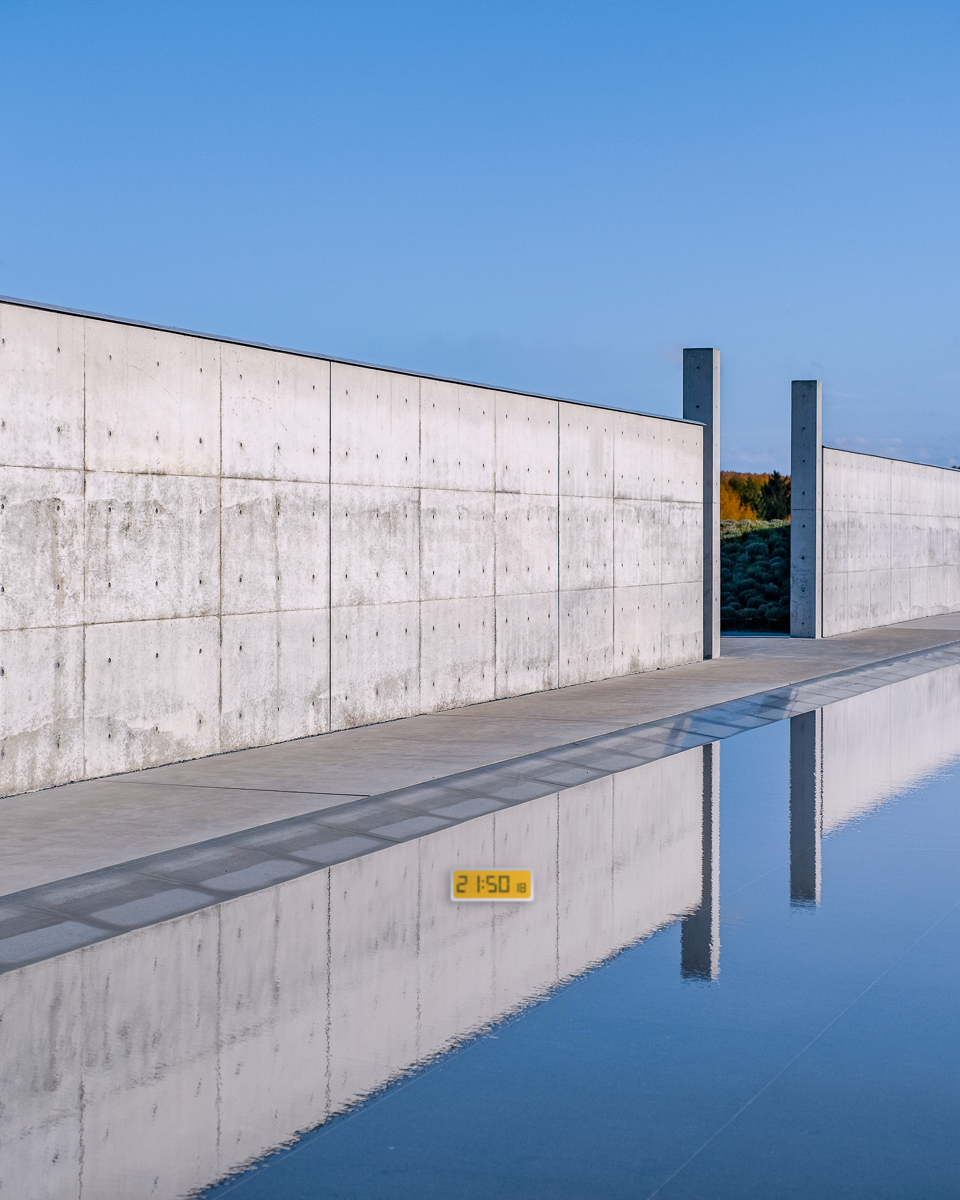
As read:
{"hour": 21, "minute": 50}
